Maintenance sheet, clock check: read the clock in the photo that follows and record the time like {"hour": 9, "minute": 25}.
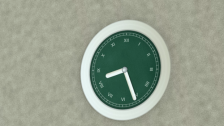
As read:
{"hour": 8, "minute": 26}
